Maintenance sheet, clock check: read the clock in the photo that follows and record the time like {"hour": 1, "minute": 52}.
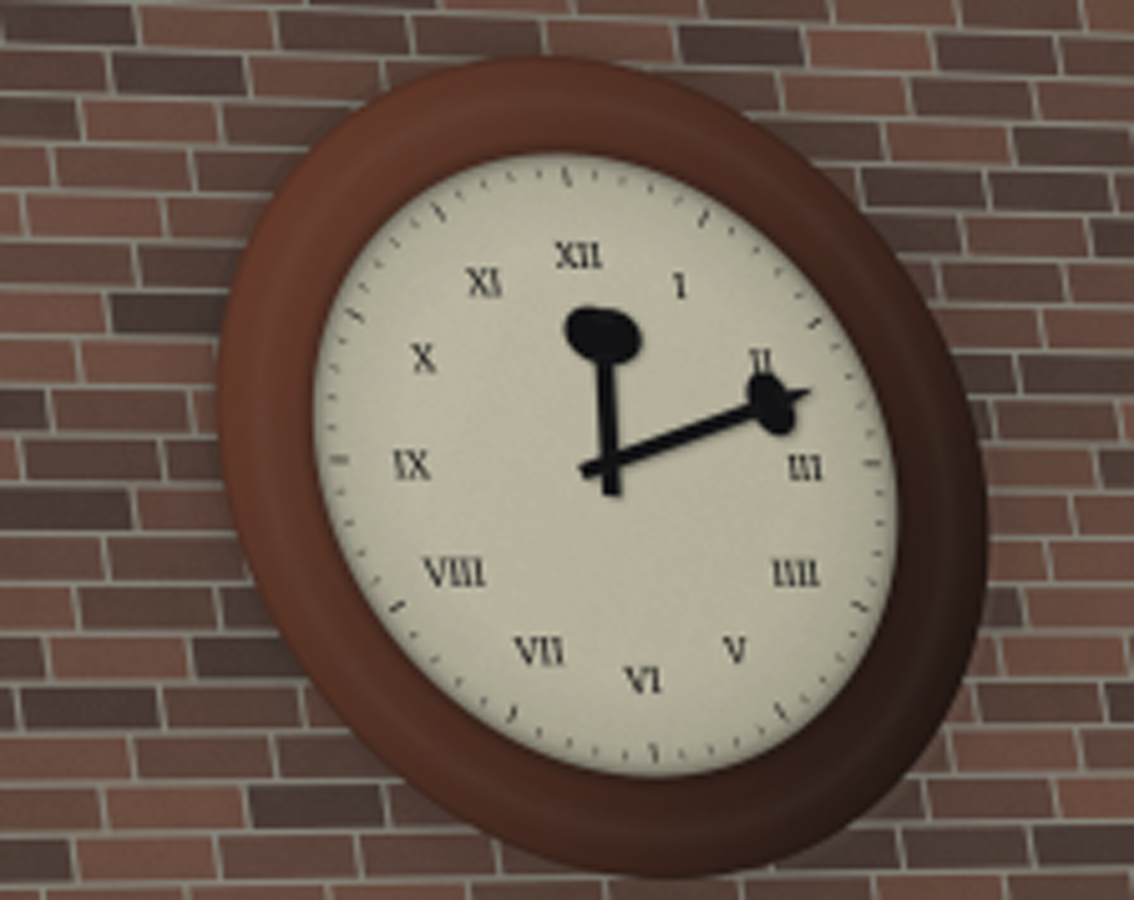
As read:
{"hour": 12, "minute": 12}
